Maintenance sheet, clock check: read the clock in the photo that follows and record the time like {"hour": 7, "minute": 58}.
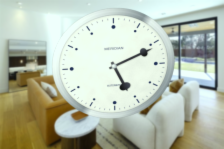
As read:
{"hour": 5, "minute": 11}
